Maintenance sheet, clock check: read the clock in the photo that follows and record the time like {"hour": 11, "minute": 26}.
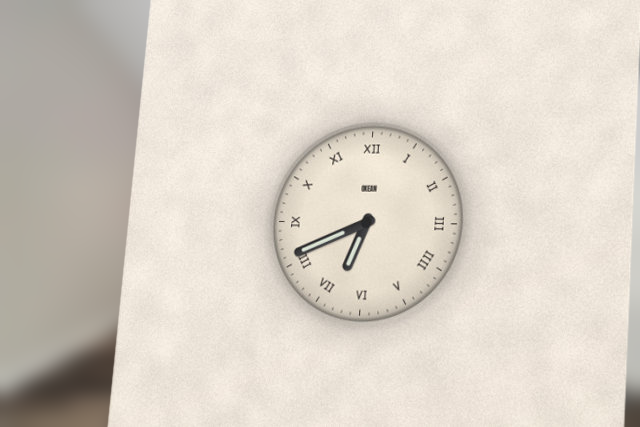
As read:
{"hour": 6, "minute": 41}
